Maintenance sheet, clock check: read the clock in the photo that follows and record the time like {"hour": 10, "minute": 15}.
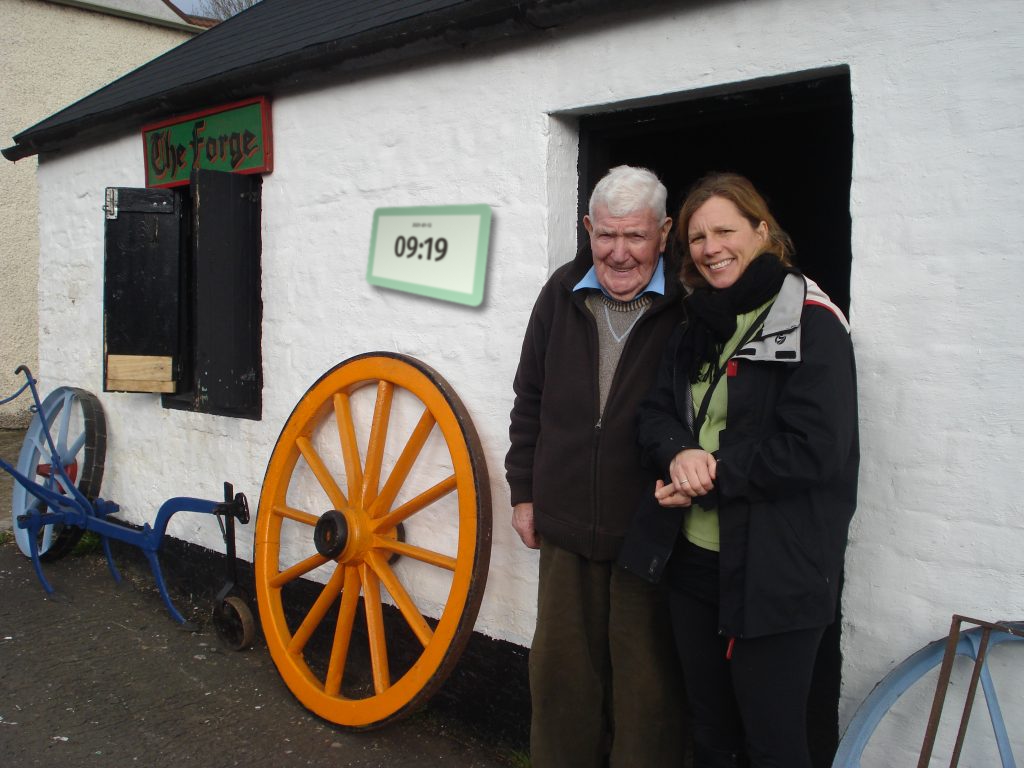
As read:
{"hour": 9, "minute": 19}
